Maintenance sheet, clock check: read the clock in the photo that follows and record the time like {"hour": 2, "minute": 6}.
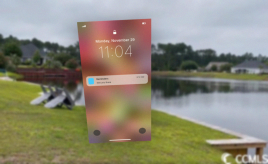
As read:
{"hour": 11, "minute": 4}
